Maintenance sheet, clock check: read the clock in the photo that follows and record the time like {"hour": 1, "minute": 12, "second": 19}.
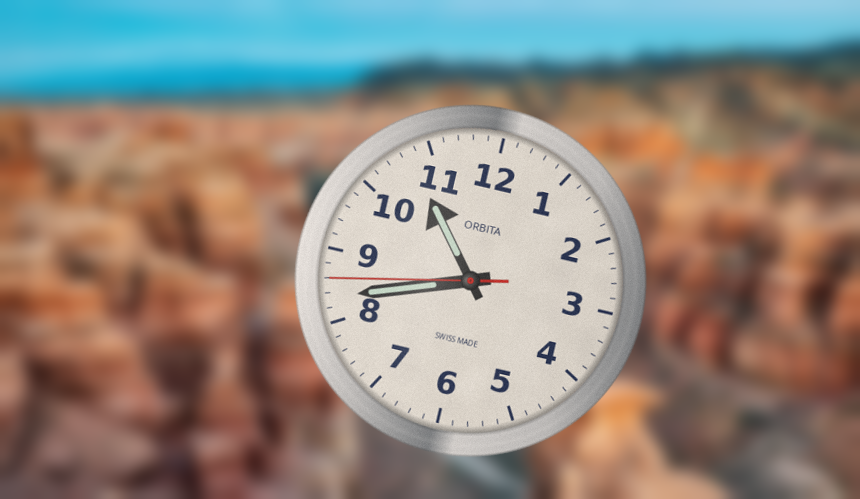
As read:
{"hour": 10, "minute": 41, "second": 43}
